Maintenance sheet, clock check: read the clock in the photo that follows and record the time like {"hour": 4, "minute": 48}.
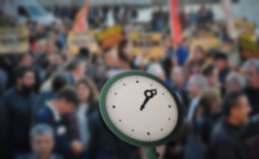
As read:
{"hour": 1, "minute": 7}
